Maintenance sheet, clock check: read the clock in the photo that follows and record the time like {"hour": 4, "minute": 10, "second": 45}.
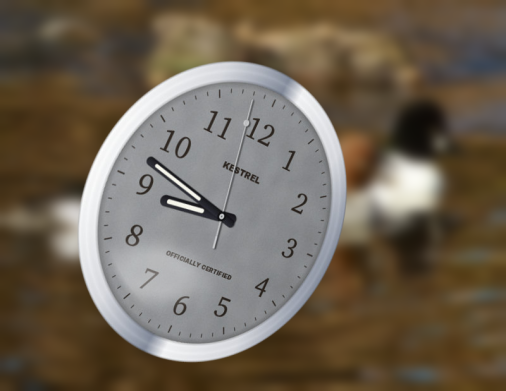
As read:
{"hour": 8, "minute": 46, "second": 58}
